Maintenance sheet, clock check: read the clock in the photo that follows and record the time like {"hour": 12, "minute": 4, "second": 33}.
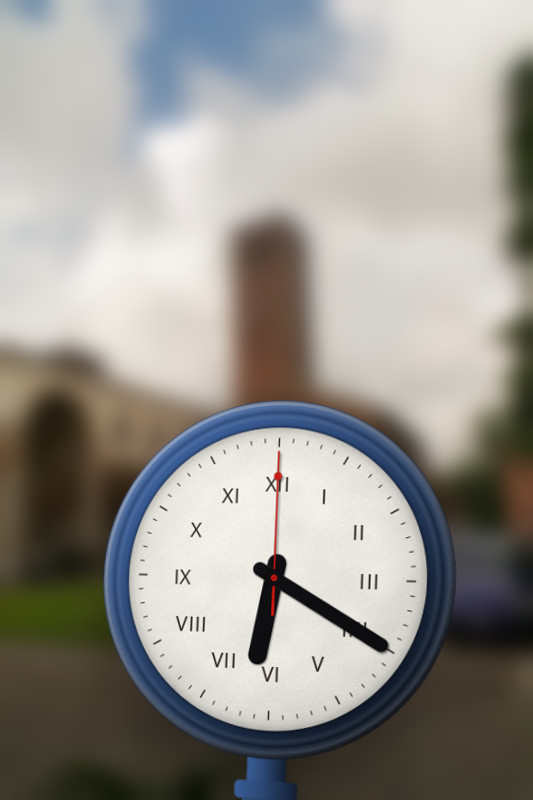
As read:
{"hour": 6, "minute": 20, "second": 0}
